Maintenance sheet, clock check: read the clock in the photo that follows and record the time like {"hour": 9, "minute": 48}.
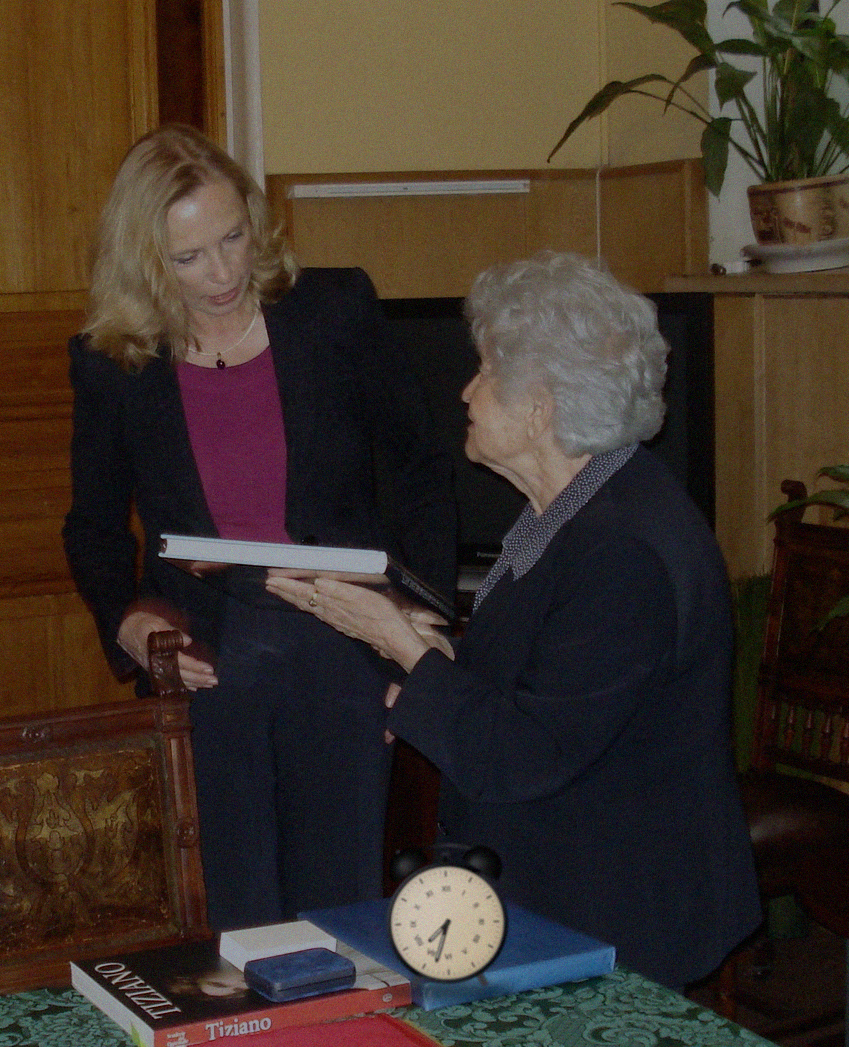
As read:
{"hour": 7, "minute": 33}
